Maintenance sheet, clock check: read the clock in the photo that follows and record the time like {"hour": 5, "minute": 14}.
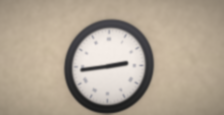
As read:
{"hour": 2, "minute": 44}
